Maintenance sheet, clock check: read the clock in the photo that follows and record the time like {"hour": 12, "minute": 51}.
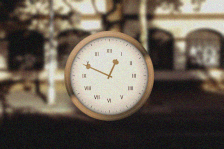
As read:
{"hour": 12, "minute": 49}
